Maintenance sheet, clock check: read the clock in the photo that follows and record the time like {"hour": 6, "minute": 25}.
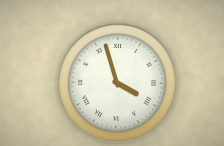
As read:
{"hour": 3, "minute": 57}
